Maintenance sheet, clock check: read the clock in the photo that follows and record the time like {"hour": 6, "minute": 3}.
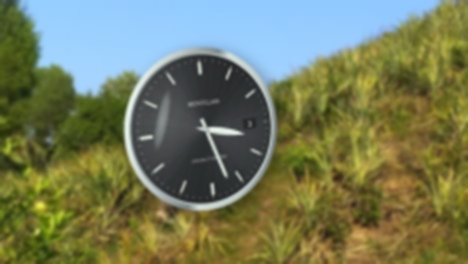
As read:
{"hour": 3, "minute": 27}
